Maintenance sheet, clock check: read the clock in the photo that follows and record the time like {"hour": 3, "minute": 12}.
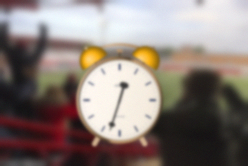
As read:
{"hour": 12, "minute": 33}
